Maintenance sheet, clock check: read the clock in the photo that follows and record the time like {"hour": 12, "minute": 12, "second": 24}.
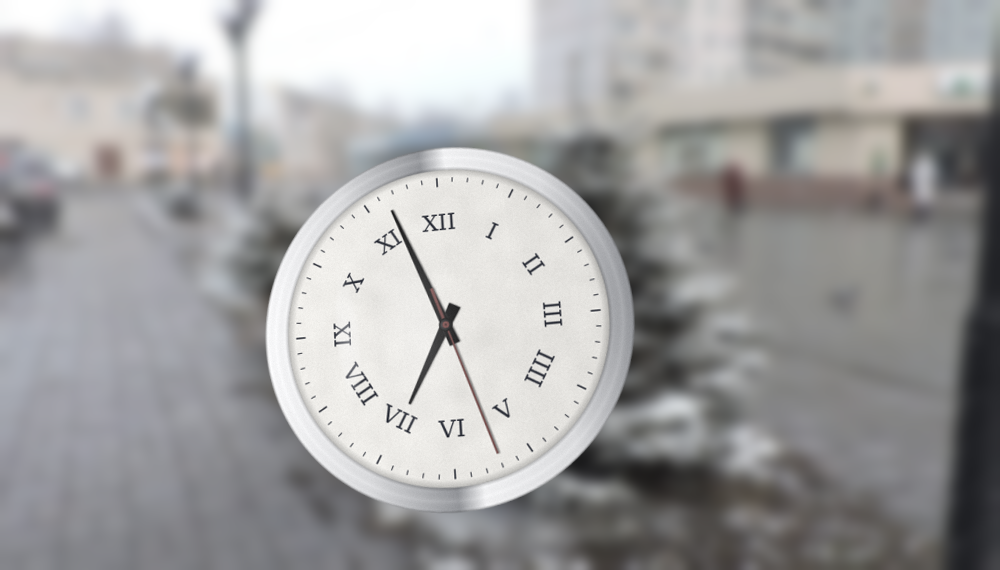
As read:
{"hour": 6, "minute": 56, "second": 27}
